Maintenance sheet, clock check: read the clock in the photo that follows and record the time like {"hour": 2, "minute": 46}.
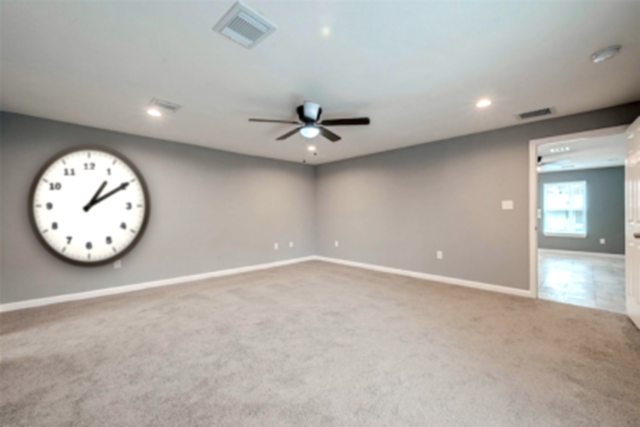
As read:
{"hour": 1, "minute": 10}
